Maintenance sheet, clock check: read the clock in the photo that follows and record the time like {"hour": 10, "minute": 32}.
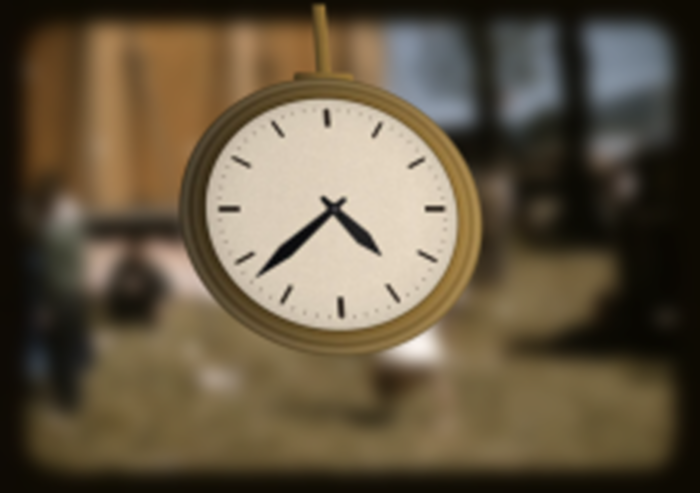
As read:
{"hour": 4, "minute": 38}
